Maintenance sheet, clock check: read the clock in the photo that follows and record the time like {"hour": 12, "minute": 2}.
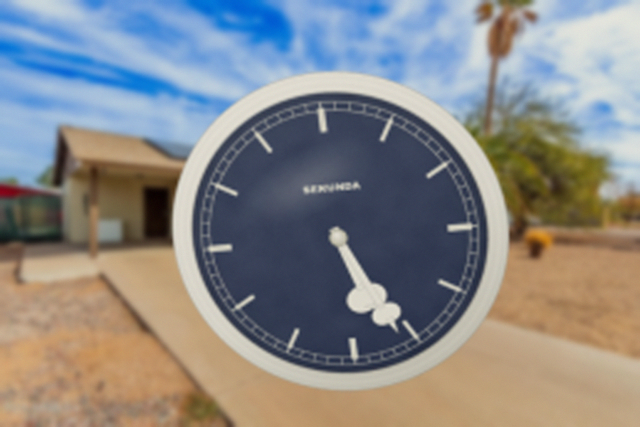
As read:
{"hour": 5, "minute": 26}
